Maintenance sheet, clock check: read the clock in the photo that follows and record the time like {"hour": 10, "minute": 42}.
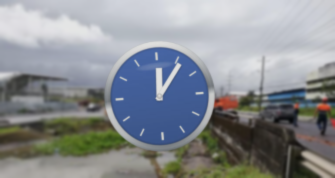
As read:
{"hour": 12, "minute": 6}
